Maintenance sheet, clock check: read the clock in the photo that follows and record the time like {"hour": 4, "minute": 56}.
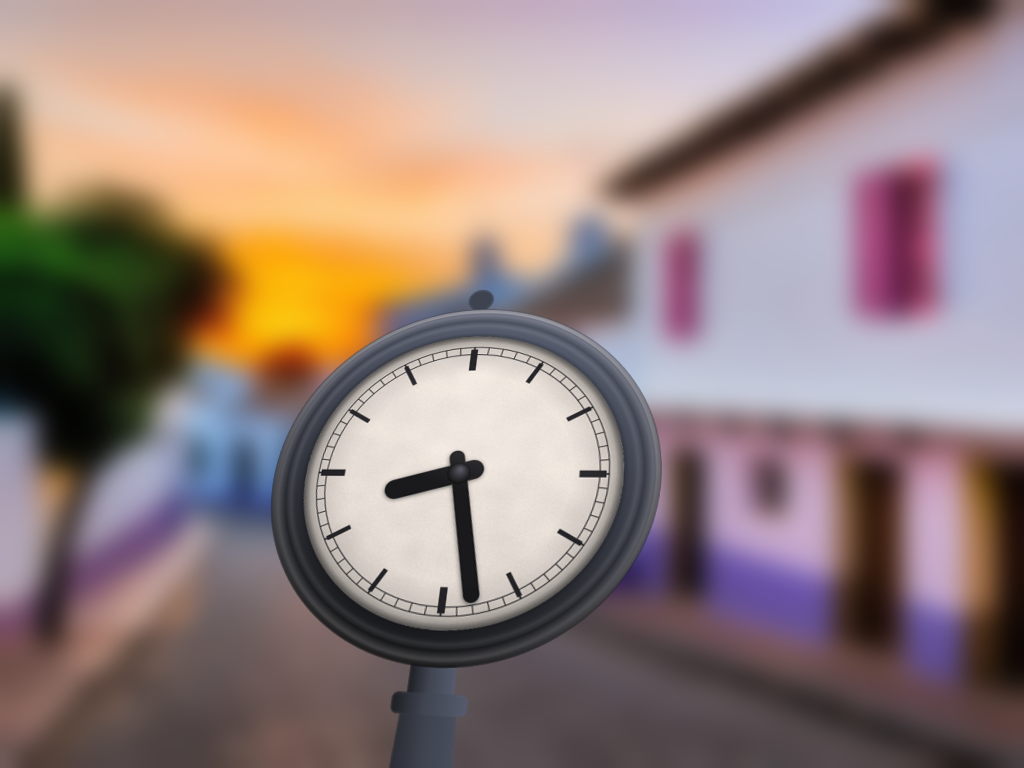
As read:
{"hour": 8, "minute": 28}
